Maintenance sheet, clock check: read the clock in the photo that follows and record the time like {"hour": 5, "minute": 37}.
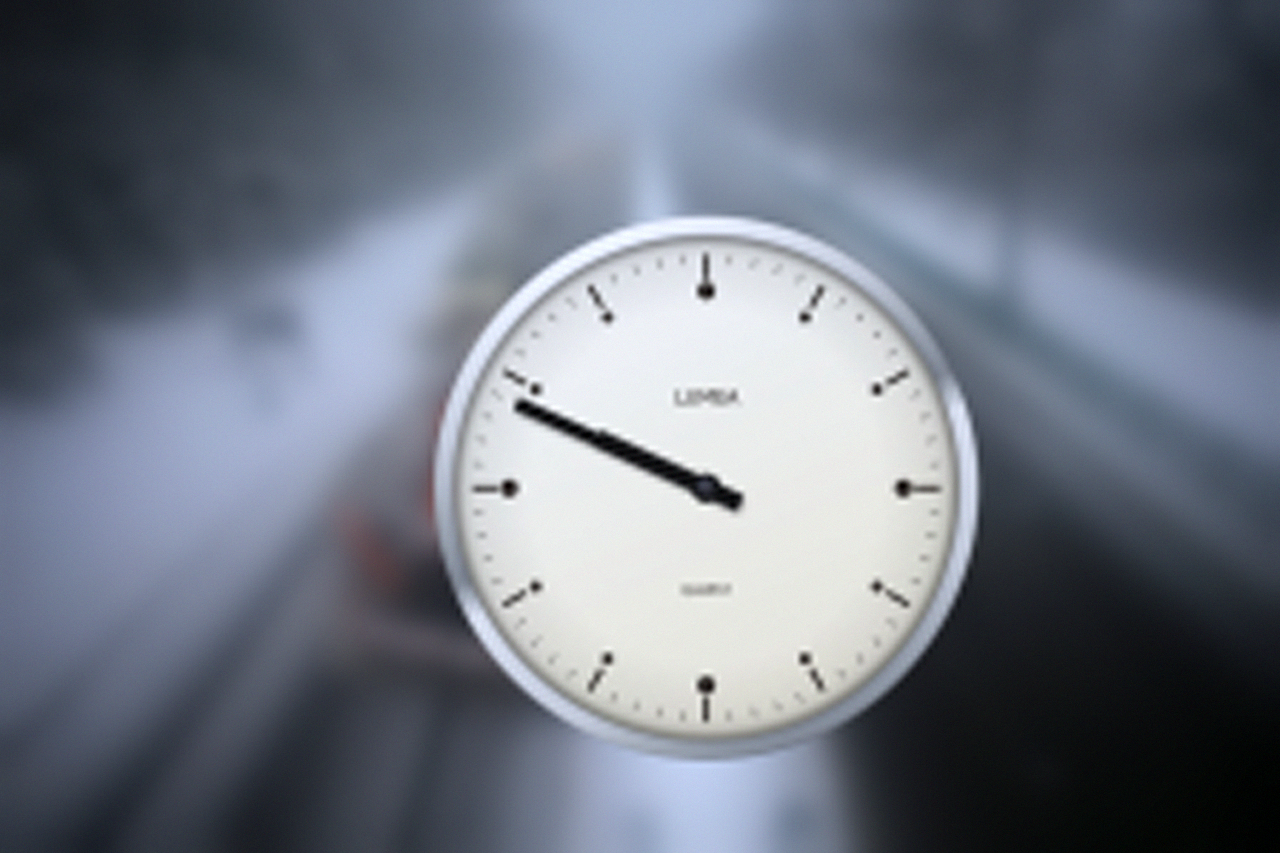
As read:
{"hour": 9, "minute": 49}
